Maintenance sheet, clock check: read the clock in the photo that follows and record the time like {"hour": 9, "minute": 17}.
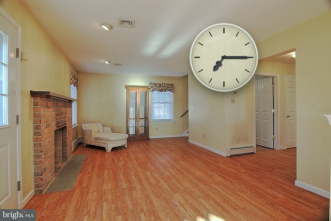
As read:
{"hour": 7, "minute": 15}
